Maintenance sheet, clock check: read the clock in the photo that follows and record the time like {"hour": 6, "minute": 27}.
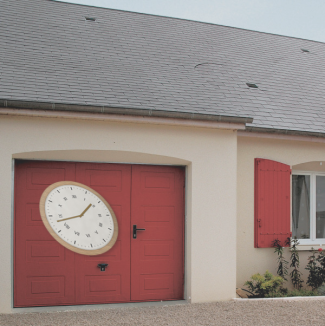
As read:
{"hour": 1, "minute": 43}
